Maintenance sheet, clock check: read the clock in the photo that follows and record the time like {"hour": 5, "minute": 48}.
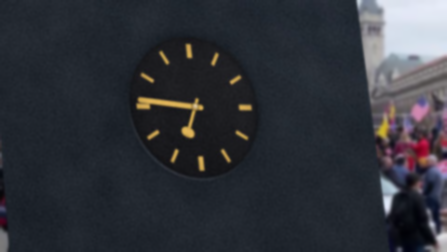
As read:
{"hour": 6, "minute": 46}
